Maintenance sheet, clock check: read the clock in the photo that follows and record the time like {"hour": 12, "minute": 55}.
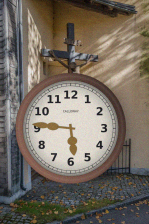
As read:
{"hour": 5, "minute": 46}
